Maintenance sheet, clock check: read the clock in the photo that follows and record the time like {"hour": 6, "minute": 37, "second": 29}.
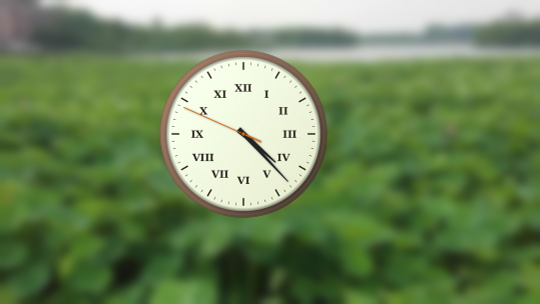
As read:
{"hour": 4, "minute": 22, "second": 49}
